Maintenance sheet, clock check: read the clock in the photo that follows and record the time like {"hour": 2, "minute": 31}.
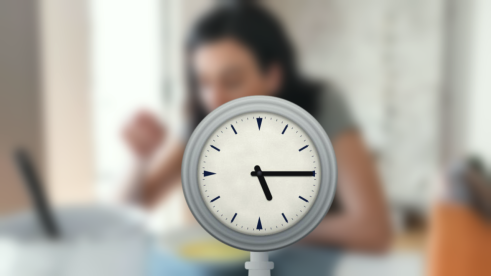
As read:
{"hour": 5, "minute": 15}
